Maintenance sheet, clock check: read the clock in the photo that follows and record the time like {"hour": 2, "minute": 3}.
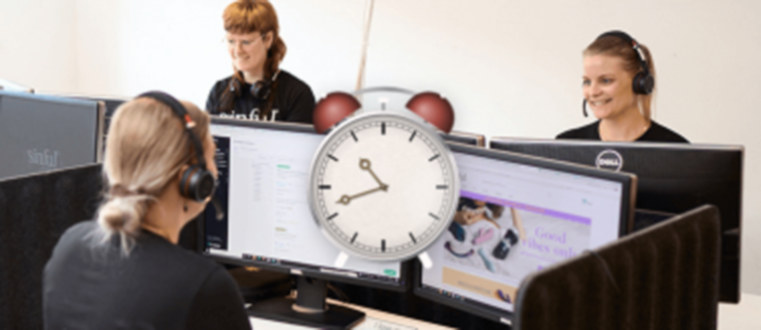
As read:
{"hour": 10, "minute": 42}
